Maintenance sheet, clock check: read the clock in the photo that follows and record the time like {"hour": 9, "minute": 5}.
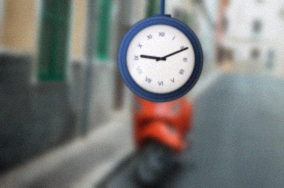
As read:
{"hour": 9, "minute": 11}
